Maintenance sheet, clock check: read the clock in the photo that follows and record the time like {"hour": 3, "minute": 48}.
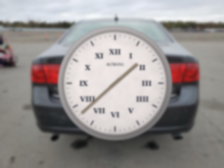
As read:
{"hour": 1, "minute": 38}
